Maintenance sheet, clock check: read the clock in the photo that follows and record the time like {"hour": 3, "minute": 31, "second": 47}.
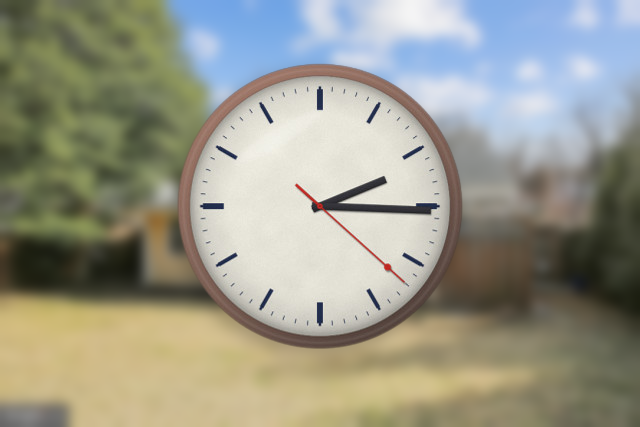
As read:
{"hour": 2, "minute": 15, "second": 22}
